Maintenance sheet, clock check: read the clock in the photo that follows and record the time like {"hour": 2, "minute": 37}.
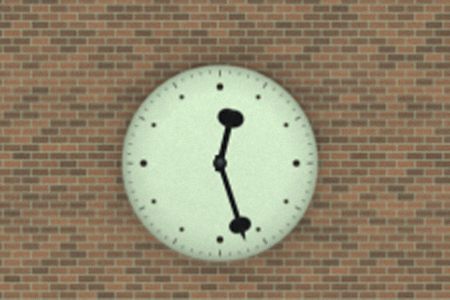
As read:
{"hour": 12, "minute": 27}
